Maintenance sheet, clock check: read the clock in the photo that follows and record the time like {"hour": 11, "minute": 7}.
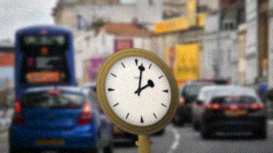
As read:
{"hour": 2, "minute": 2}
